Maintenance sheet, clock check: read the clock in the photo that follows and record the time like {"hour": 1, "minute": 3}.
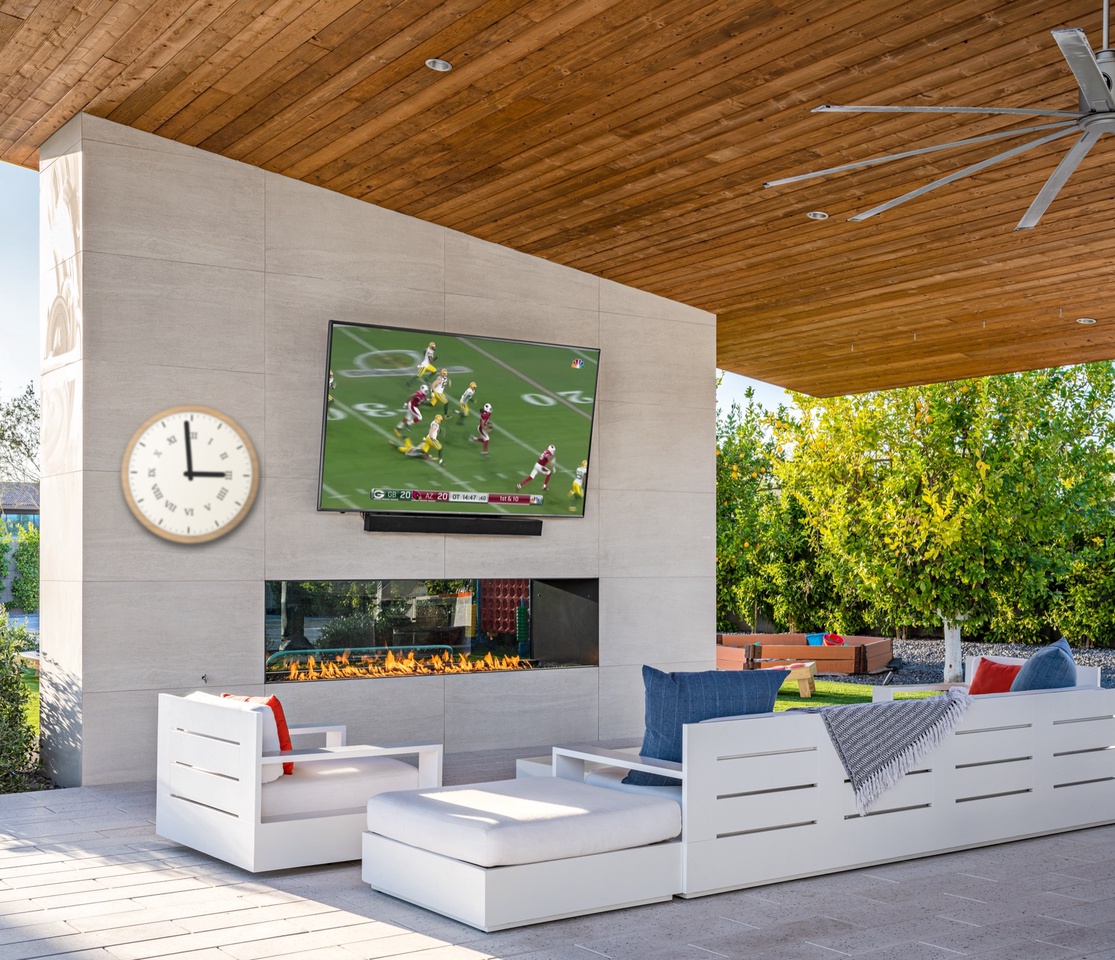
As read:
{"hour": 2, "minute": 59}
